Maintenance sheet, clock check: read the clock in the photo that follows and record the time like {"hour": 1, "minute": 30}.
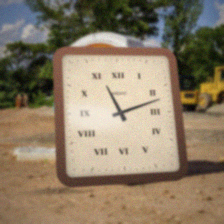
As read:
{"hour": 11, "minute": 12}
